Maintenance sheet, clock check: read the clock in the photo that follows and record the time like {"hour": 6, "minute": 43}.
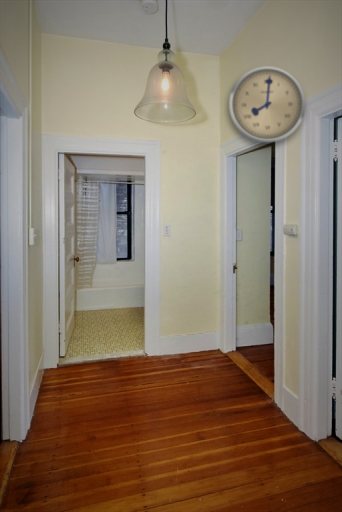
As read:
{"hour": 8, "minute": 1}
